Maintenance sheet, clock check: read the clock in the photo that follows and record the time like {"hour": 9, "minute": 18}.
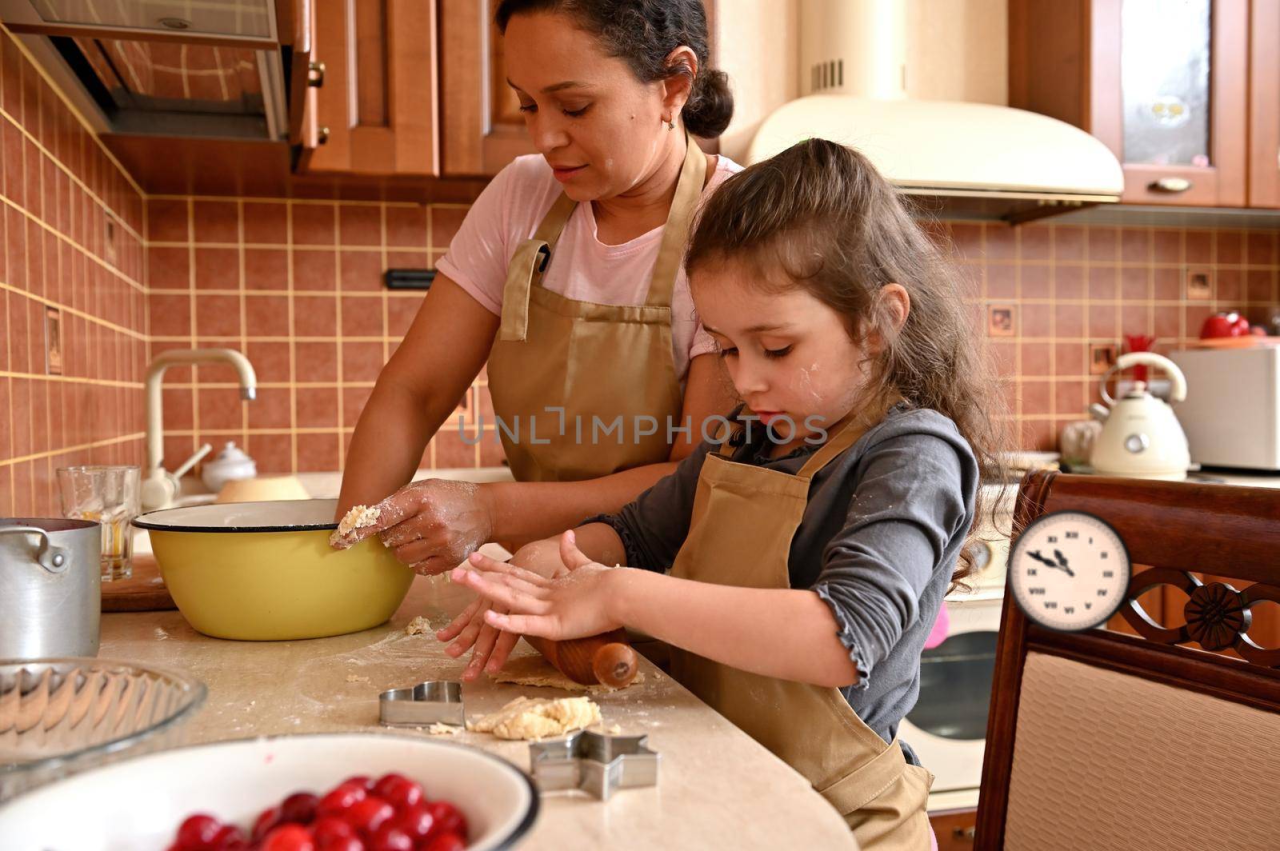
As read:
{"hour": 10, "minute": 49}
